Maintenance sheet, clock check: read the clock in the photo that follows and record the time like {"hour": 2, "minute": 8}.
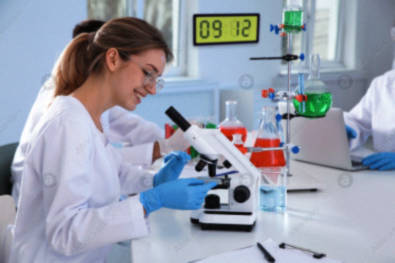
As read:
{"hour": 9, "minute": 12}
